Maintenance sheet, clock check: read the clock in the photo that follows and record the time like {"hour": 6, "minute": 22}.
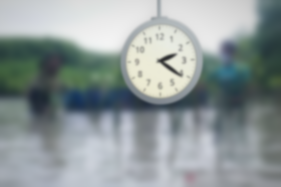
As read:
{"hour": 2, "minute": 21}
